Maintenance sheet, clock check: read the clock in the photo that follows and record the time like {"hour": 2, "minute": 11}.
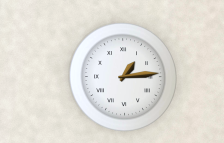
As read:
{"hour": 1, "minute": 14}
